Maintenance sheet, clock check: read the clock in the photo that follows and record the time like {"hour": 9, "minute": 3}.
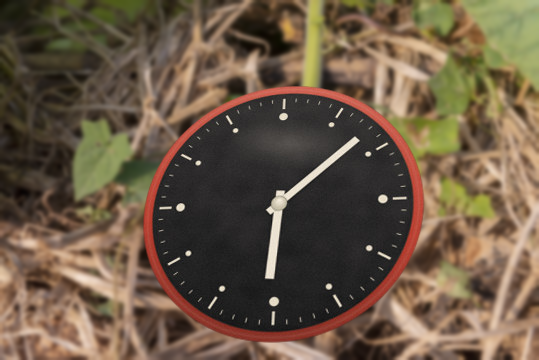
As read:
{"hour": 6, "minute": 8}
